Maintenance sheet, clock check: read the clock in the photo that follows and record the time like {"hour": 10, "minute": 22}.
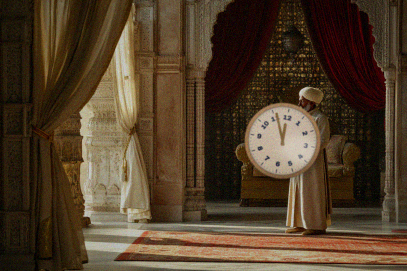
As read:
{"hour": 11, "minute": 56}
